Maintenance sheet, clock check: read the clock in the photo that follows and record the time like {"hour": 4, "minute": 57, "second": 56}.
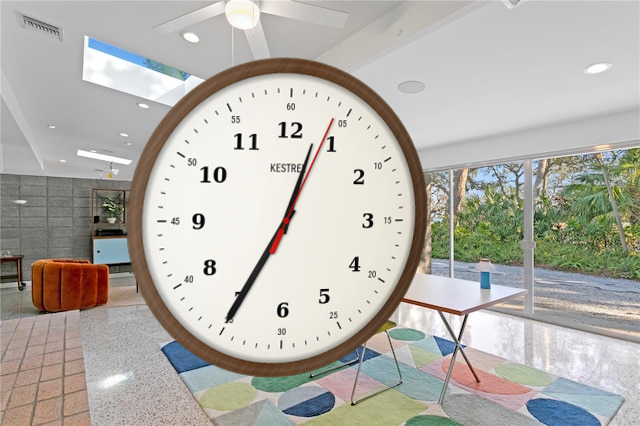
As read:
{"hour": 12, "minute": 35, "second": 4}
